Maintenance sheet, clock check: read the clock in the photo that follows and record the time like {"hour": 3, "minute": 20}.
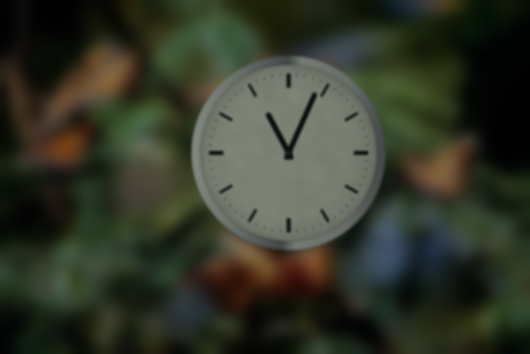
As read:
{"hour": 11, "minute": 4}
